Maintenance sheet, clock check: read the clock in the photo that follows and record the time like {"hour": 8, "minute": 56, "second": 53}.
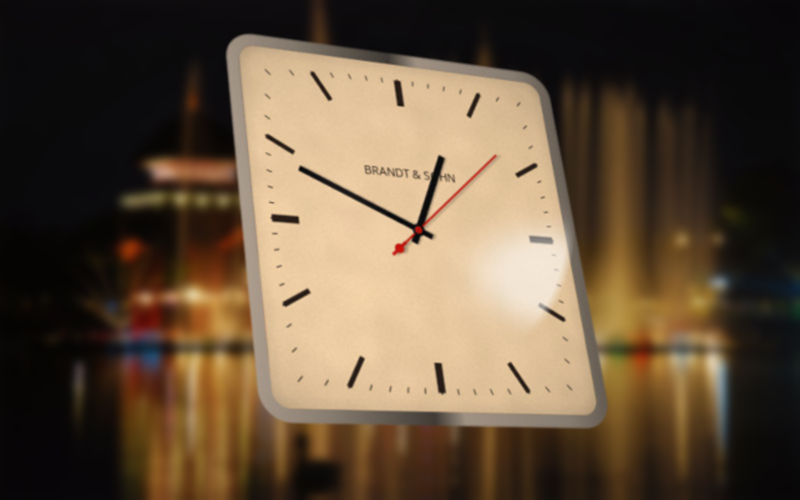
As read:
{"hour": 12, "minute": 49, "second": 8}
